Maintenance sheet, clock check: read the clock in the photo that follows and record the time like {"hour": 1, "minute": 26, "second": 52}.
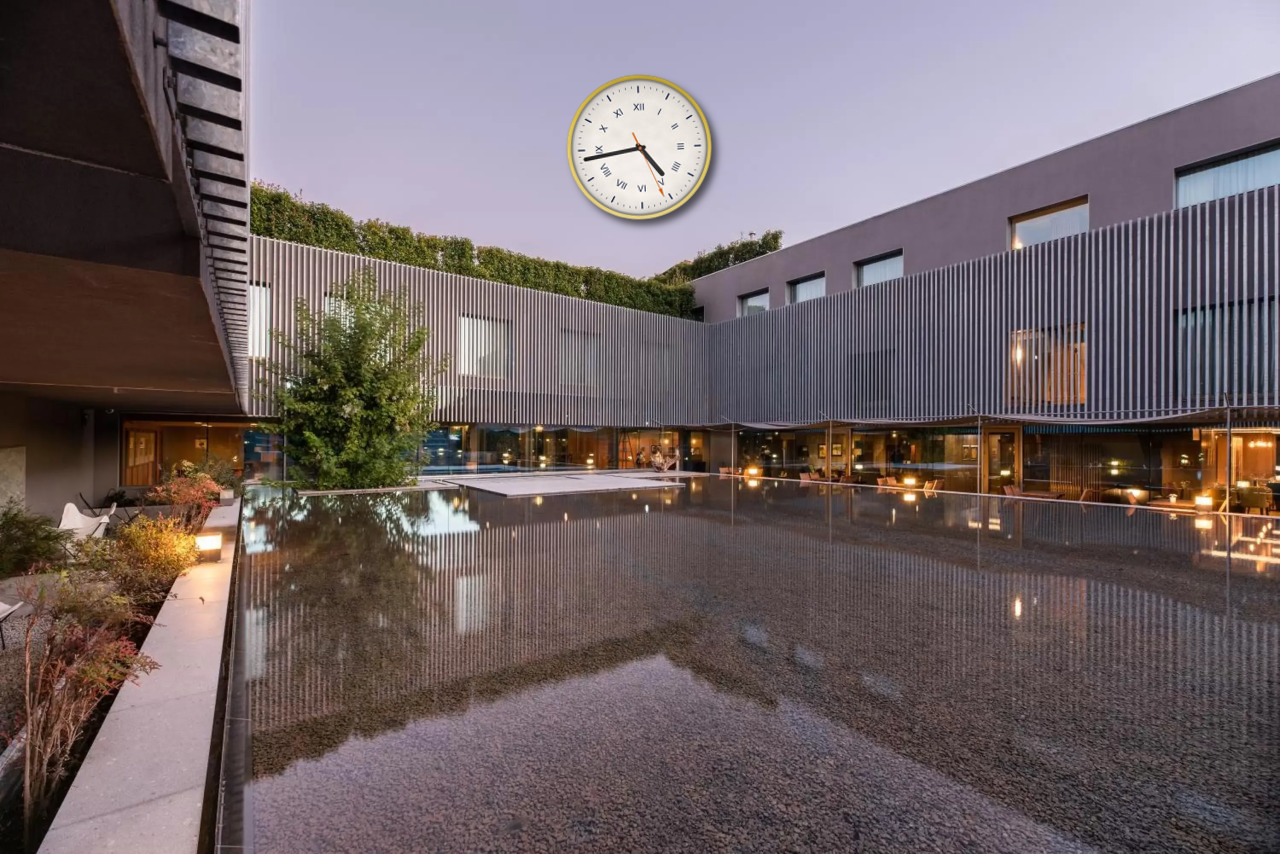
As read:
{"hour": 4, "minute": 43, "second": 26}
